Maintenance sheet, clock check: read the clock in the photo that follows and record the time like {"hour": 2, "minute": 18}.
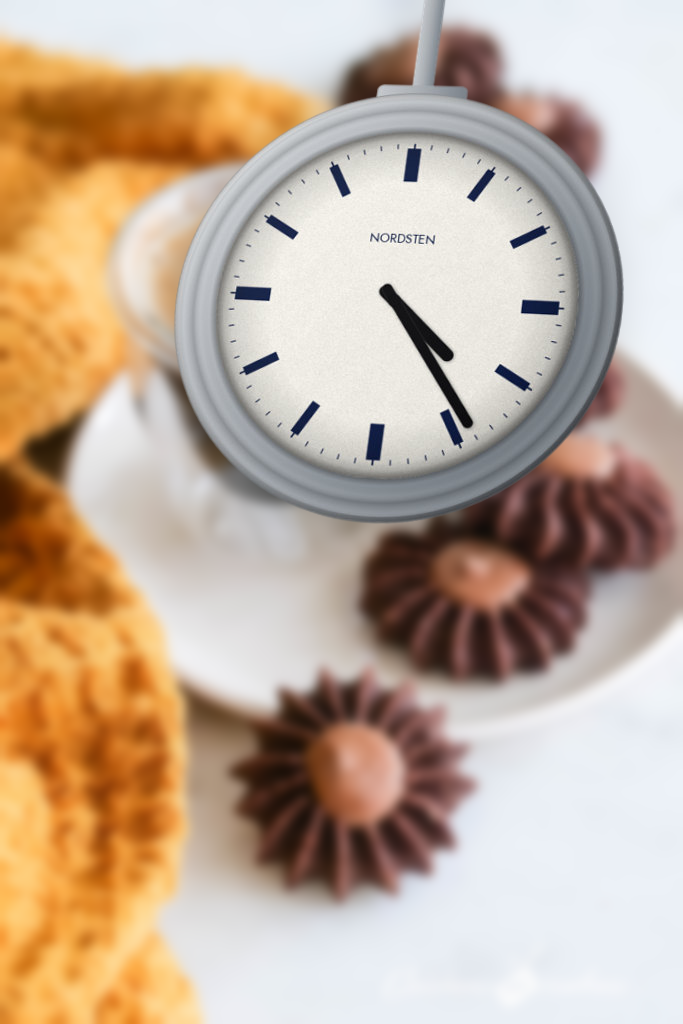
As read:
{"hour": 4, "minute": 24}
